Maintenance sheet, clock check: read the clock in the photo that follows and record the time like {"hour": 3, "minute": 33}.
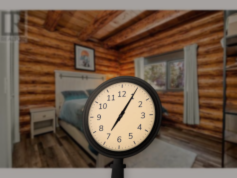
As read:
{"hour": 7, "minute": 5}
